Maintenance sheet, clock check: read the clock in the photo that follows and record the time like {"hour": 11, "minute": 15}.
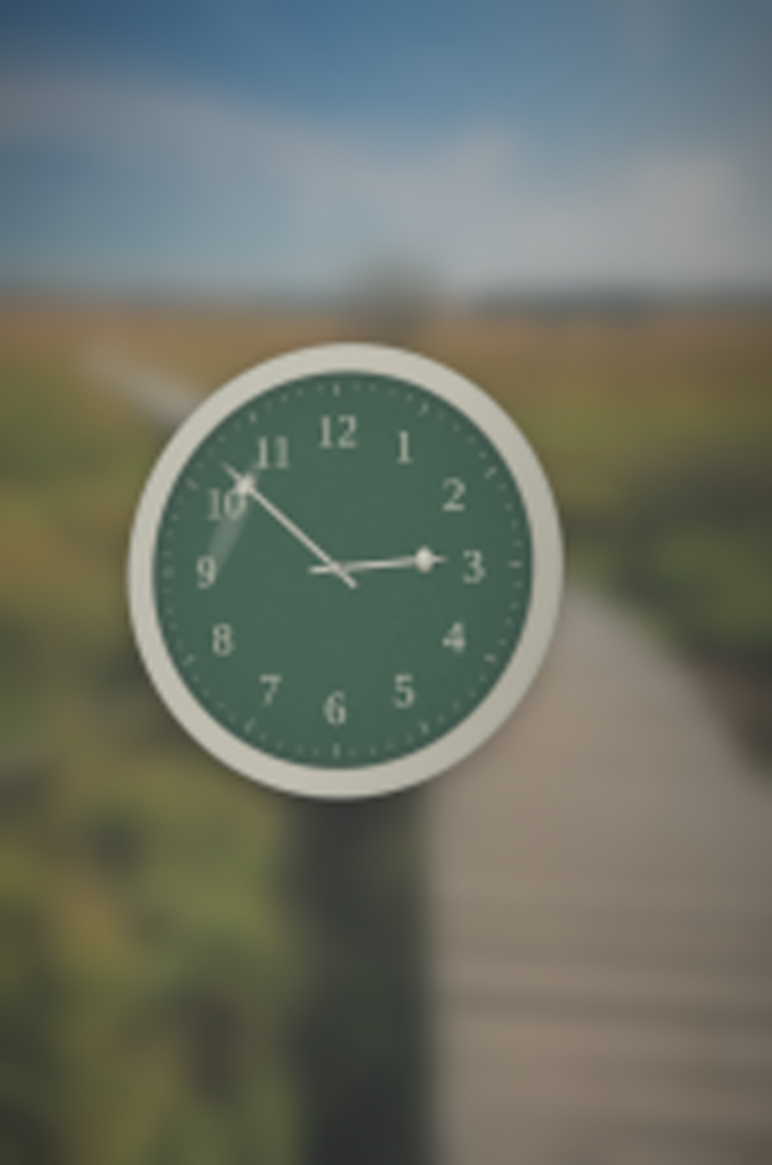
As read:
{"hour": 2, "minute": 52}
